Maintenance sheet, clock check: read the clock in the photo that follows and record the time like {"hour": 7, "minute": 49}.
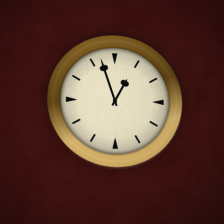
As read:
{"hour": 12, "minute": 57}
